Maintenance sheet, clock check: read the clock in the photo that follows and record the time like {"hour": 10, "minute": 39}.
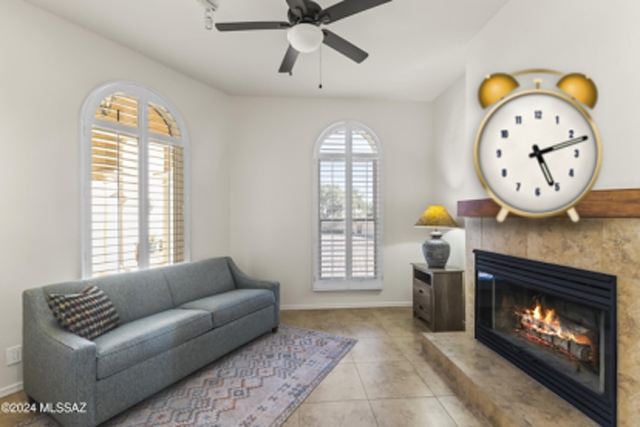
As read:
{"hour": 5, "minute": 12}
